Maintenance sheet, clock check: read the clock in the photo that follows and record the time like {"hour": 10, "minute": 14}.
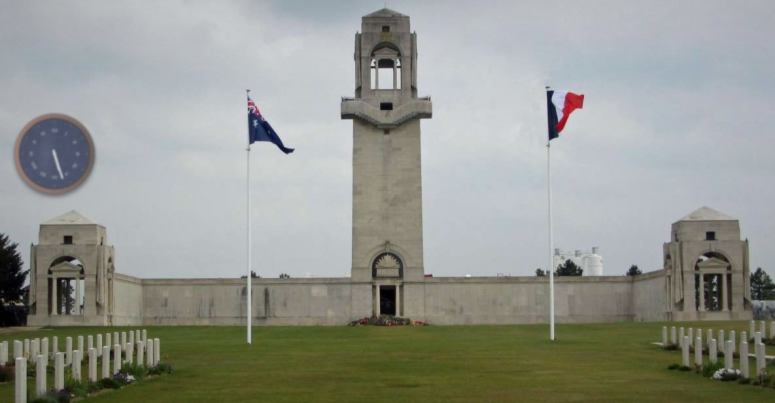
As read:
{"hour": 5, "minute": 27}
